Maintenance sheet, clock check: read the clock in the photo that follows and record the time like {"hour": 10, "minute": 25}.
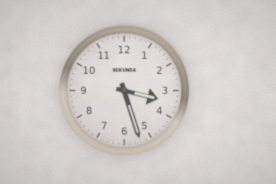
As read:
{"hour": 3, "minute": 27}
